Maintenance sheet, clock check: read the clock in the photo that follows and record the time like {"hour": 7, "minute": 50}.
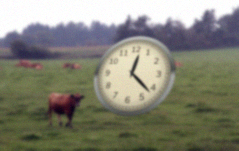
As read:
{"hour": 12, "minute": 22}
